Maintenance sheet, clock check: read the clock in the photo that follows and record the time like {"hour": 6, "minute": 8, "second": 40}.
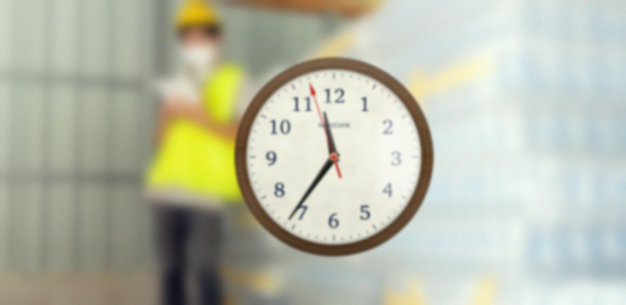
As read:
{"hour": 11, "minute": 35, "second": 57}
